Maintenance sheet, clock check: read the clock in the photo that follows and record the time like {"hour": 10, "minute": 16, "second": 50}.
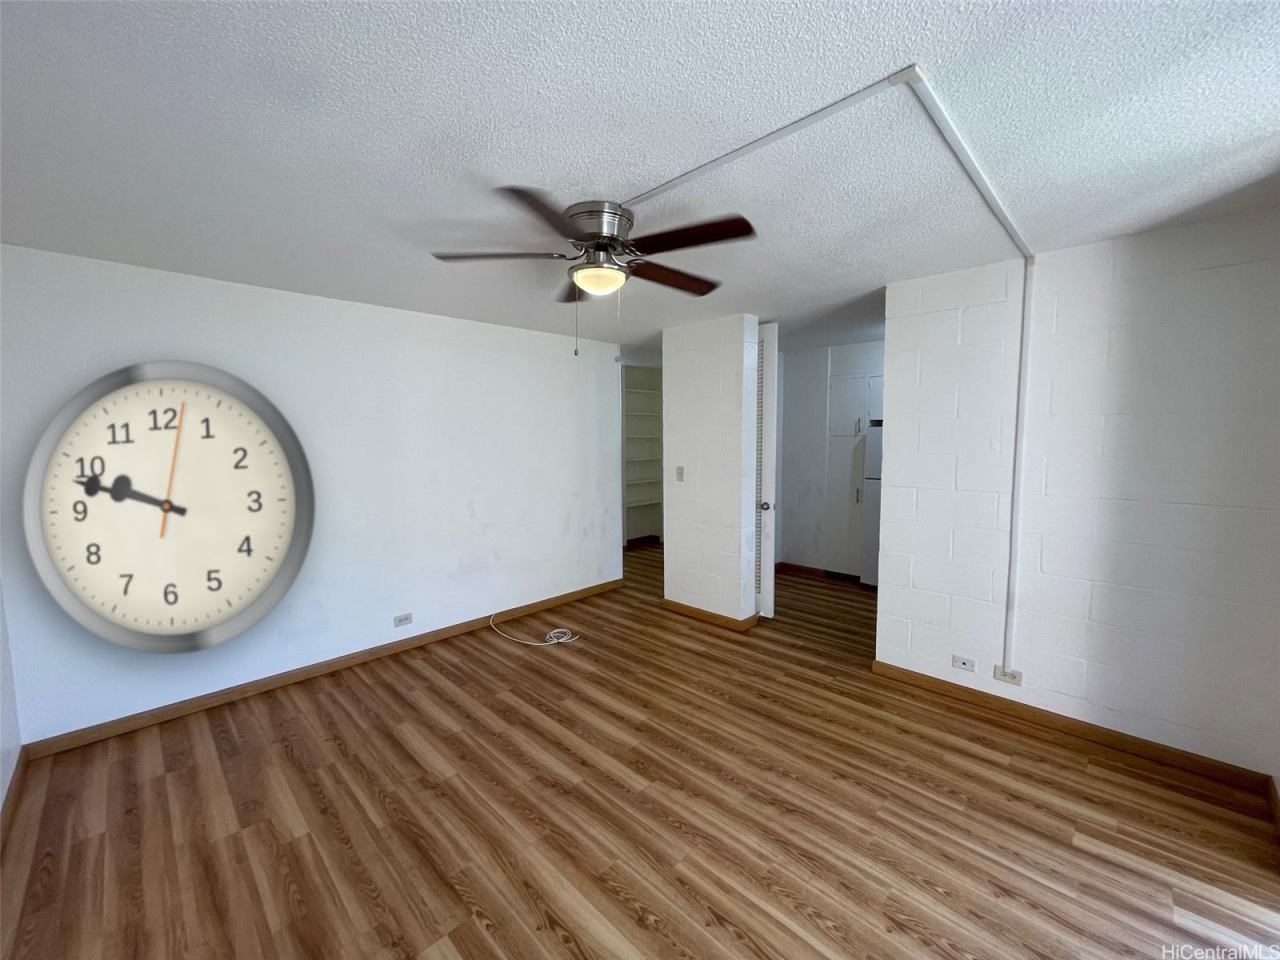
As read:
{"hour": 9, "minute": 48, "second": 2}
